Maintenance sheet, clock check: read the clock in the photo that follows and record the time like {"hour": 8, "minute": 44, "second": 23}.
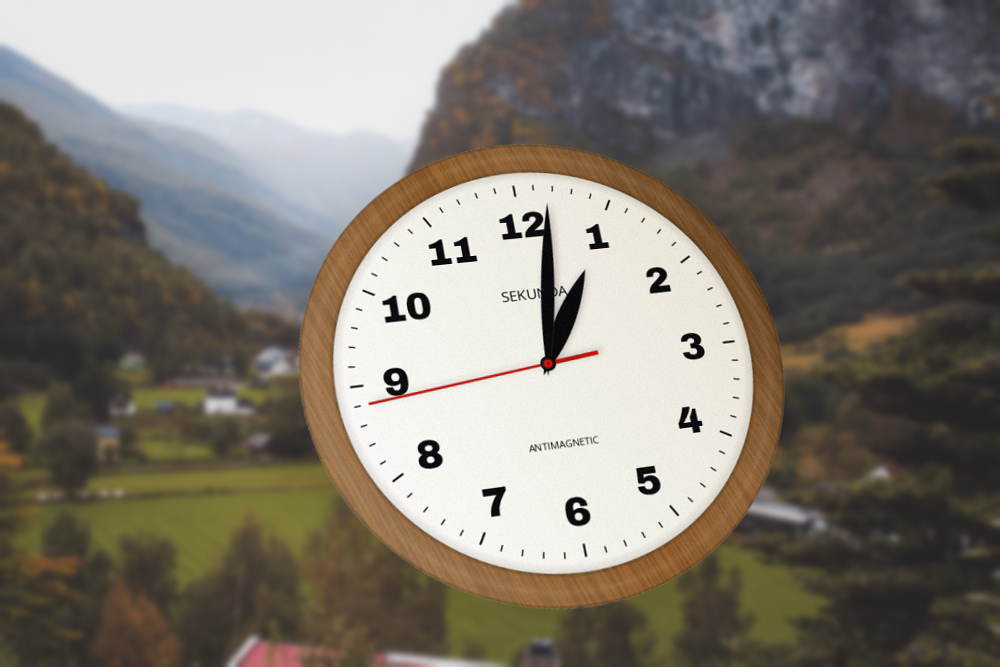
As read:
{"hour": 1, "minute": 1, "second": 44}
